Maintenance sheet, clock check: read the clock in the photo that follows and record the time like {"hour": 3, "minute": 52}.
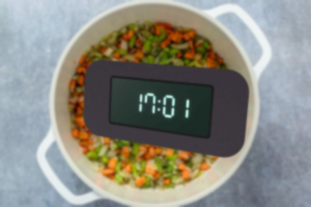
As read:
{"hour": 17, "minute": 1}
